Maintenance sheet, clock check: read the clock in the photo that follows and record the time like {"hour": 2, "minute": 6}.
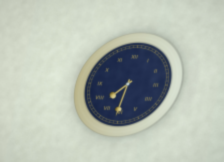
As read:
{"hour": 7, "minute": 31}
